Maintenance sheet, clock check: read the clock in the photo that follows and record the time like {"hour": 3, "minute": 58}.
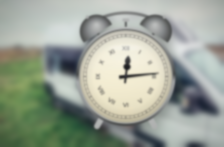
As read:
{"hour": 12, "minute": 14}
